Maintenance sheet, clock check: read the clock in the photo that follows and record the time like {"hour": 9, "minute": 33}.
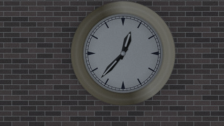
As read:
{"hour": 12, "minute": 37}
